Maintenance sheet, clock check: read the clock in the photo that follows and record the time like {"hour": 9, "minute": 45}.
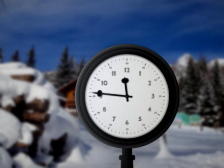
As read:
{"hour": 11, "minute": 46}
